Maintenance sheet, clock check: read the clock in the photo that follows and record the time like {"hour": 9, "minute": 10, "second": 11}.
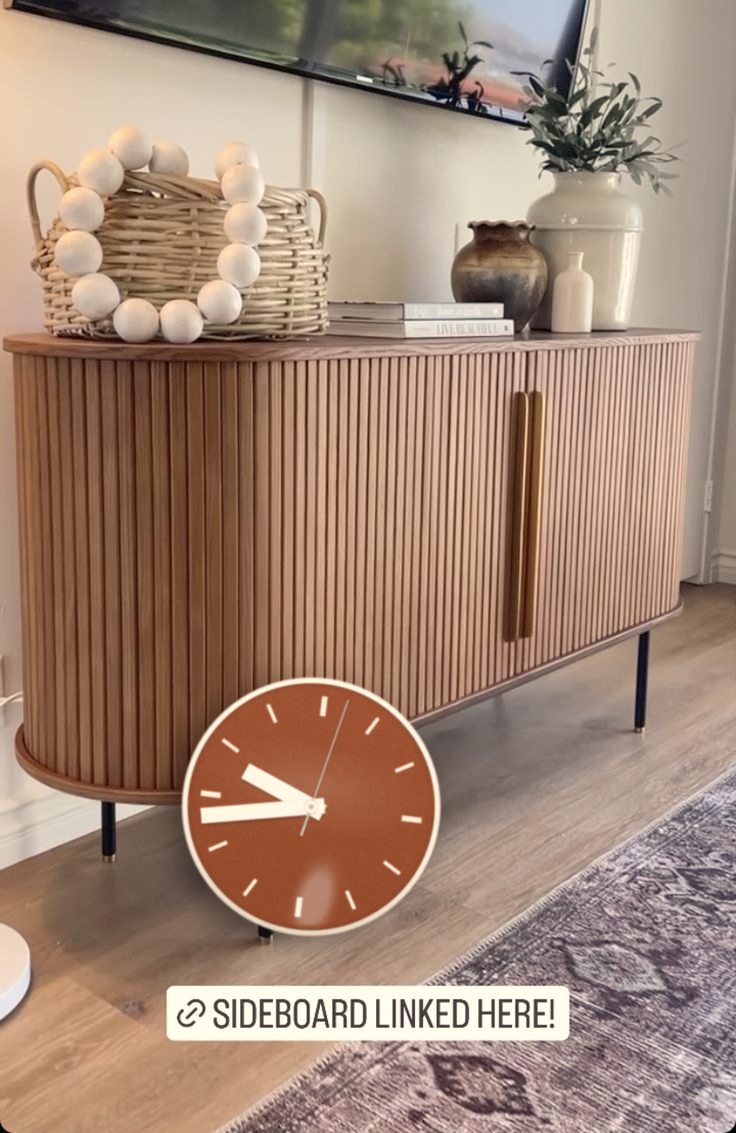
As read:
{"hour": 9, "minute": 43, "second": 2}
